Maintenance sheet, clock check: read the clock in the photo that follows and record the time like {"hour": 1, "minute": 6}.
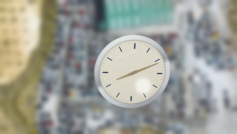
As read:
{"hour": 8, "minute": 11}
